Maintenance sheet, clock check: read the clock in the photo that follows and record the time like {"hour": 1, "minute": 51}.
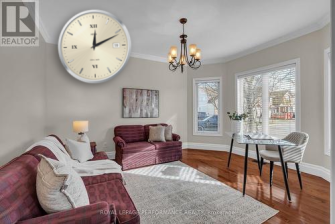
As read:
{"hour": 12, "minute": 11}
